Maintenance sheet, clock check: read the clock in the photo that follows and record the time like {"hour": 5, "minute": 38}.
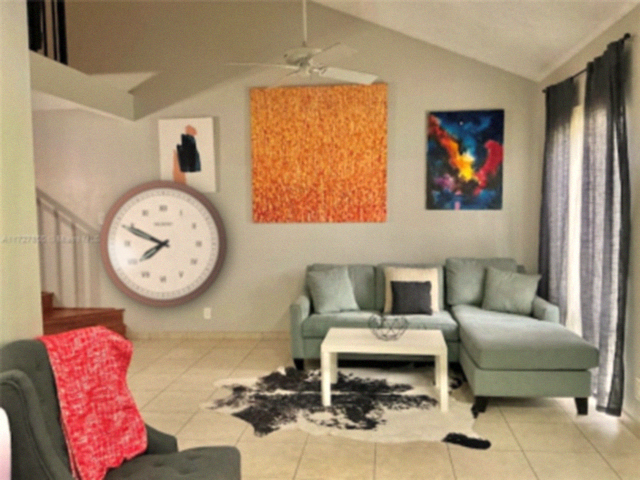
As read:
{"hour": 7, "minute": 49}
